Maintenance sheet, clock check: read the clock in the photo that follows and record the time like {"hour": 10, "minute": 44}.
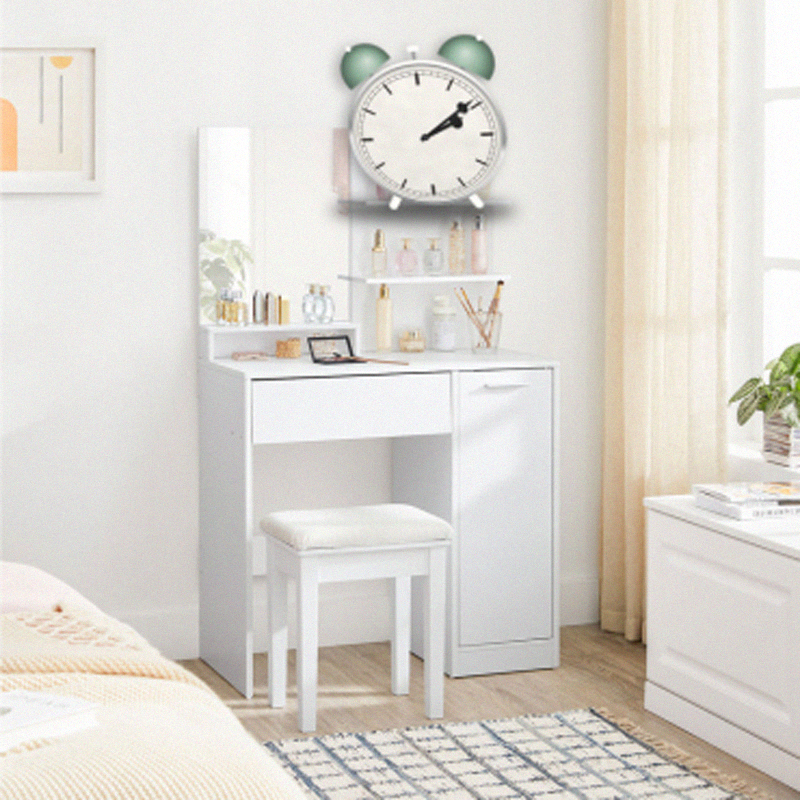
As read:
{"hour": 2, "minute": 9}
